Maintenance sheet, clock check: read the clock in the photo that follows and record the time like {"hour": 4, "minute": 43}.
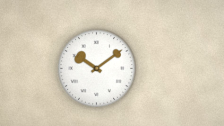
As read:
{"hour": 10, "minute": 9}
